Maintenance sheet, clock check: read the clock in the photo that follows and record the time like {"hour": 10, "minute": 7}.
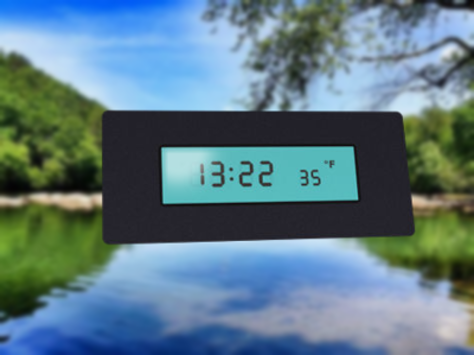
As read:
{"hour": 13, "minute": 22}
